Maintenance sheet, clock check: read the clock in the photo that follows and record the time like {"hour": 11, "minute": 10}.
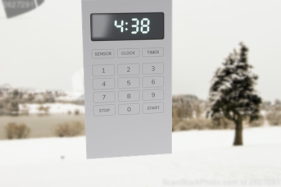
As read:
{"hour": 4, "minute": 38}
